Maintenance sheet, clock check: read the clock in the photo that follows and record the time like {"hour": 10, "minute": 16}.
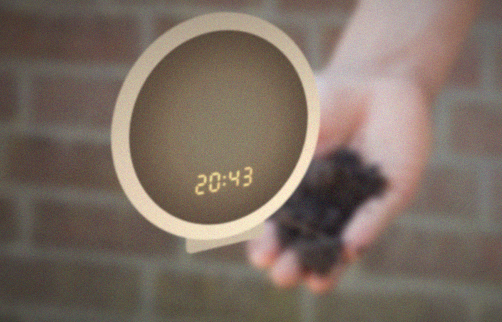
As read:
{"hour": 20, "minute": 43}
